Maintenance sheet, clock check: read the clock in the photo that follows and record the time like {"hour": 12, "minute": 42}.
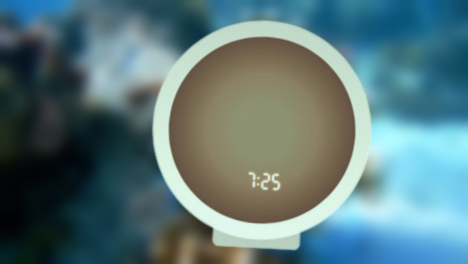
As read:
{"hour": 7, "minute": 25}
